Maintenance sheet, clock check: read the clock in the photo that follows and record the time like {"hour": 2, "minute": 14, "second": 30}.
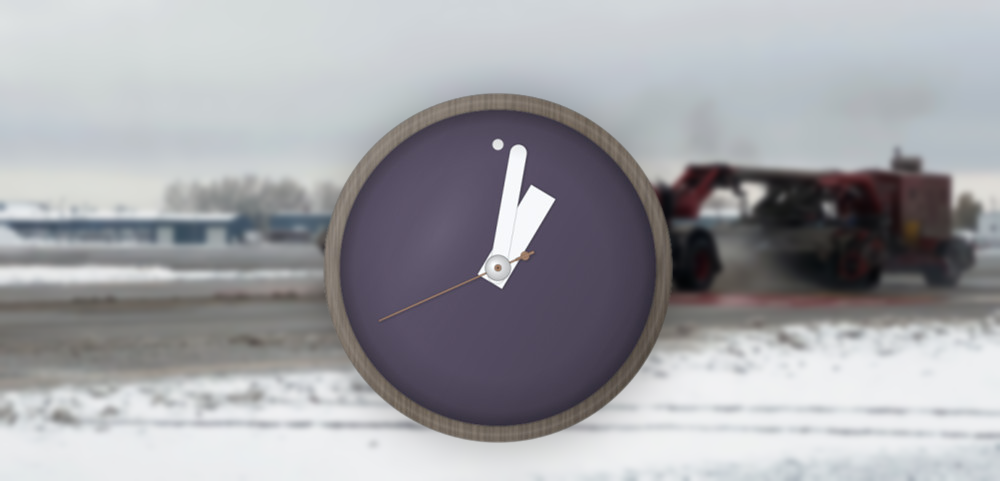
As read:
{"hour": 1, "minute": 1, "second": 41}
